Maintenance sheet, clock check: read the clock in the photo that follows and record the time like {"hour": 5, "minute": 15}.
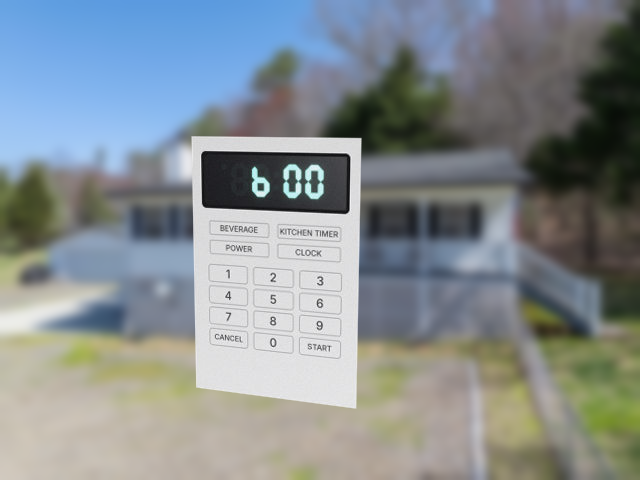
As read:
{"hour": 6, "minute": 0}
